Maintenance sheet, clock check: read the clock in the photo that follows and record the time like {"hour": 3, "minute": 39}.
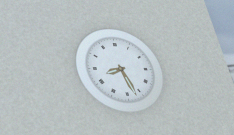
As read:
{"hour": 8, "minute": 27}
